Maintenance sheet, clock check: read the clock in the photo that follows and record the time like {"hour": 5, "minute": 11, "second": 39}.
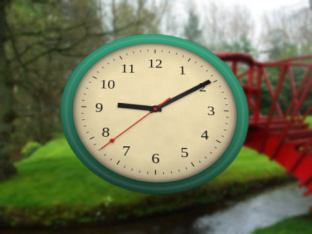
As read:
{"hour": 9, "minute": 9, "second": 38}
